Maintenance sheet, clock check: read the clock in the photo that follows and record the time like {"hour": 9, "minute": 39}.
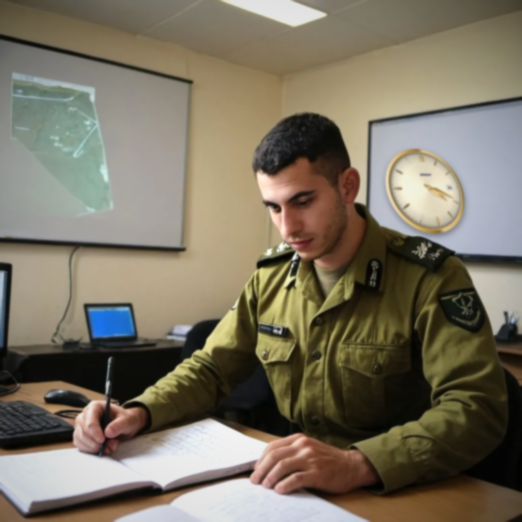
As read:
{"hour": 4, "minute": 19}
